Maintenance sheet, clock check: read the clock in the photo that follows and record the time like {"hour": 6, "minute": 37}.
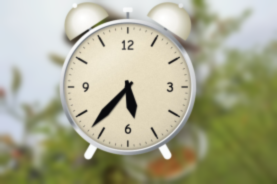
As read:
{"hour": 5, "minute": 37}
